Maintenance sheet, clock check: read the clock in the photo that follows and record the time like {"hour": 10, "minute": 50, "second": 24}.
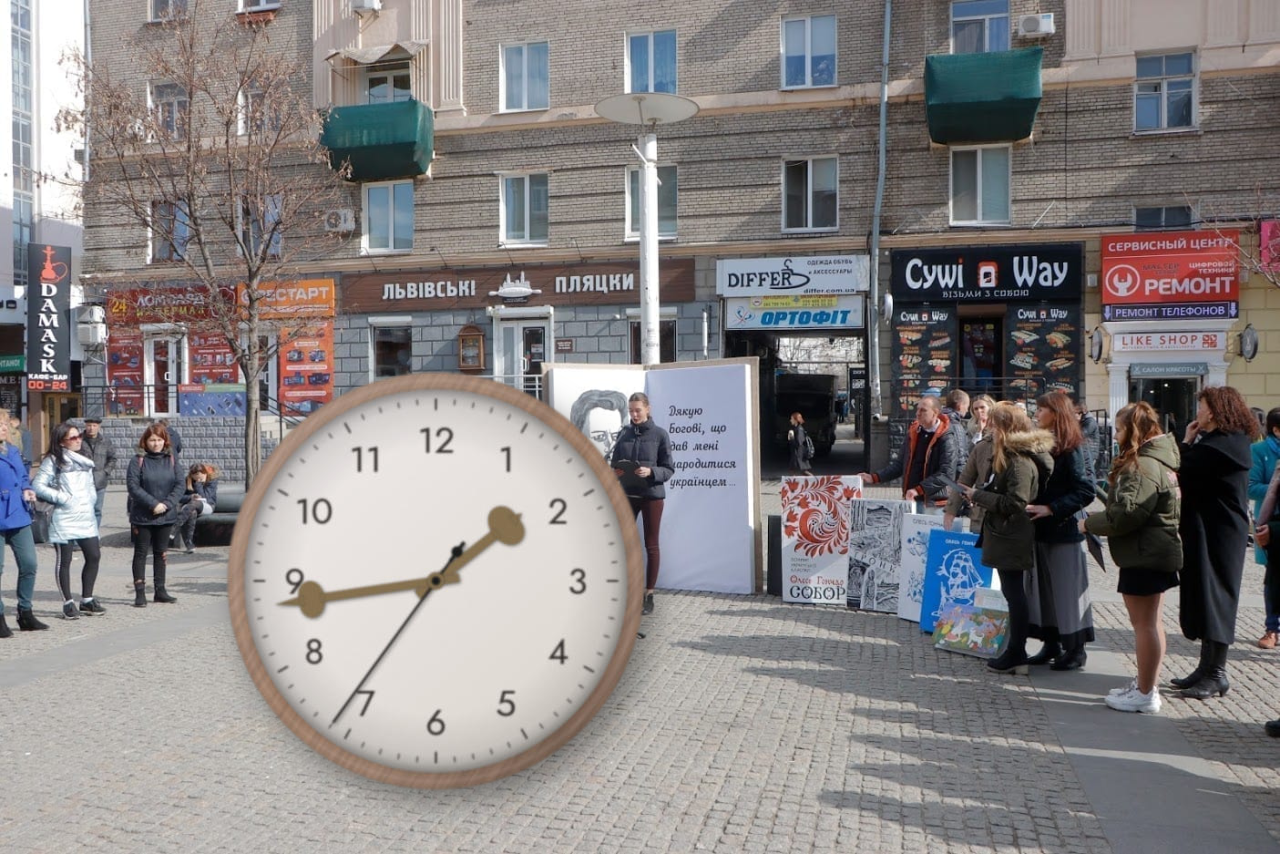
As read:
{"hour": 1, "minute": 43, "second": 36}
